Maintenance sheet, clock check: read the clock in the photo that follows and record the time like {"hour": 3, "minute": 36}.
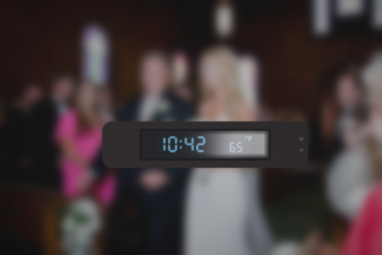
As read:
{"hour": 10, "minute": 42}
